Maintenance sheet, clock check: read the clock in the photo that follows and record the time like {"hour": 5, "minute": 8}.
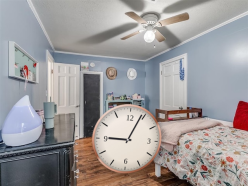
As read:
{"hour": 9, "minute": 4}
